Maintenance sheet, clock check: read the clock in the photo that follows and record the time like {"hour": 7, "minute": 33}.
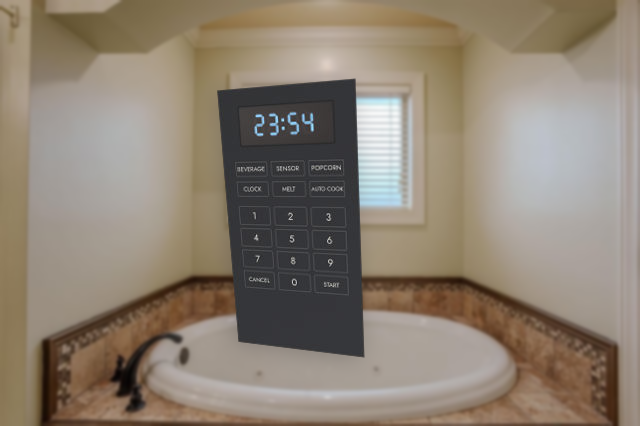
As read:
{"hour": 23, "minute": 54}
